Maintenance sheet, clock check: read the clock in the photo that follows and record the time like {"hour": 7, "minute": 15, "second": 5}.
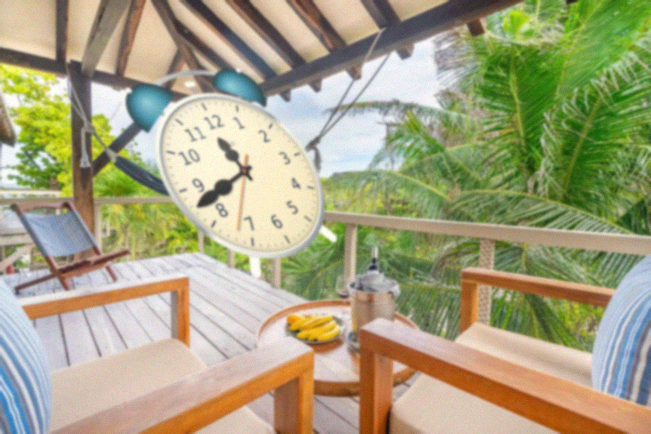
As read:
{"hour": 11, "minute": 42, "second": 37}
